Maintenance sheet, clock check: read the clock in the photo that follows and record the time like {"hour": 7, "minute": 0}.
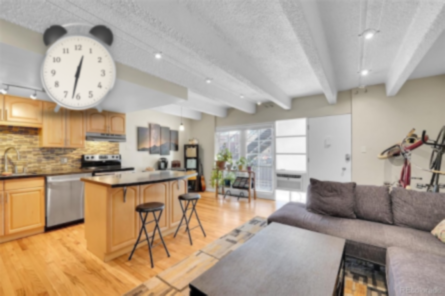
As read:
{"hour": 12, "minute": 32}
